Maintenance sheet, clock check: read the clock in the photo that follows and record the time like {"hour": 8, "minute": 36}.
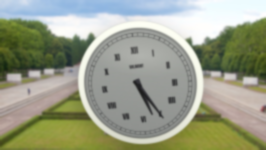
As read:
{"hour": 5, "minute": 25}
